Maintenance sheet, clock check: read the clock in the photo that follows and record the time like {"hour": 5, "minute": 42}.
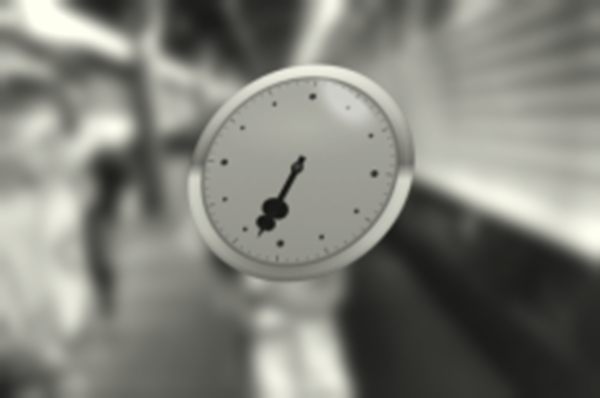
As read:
{"hour": 6, "minute": 33}
